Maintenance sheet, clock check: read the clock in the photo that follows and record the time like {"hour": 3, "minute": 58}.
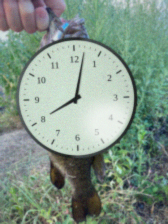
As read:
{"hour": 8, "minute": 2}
